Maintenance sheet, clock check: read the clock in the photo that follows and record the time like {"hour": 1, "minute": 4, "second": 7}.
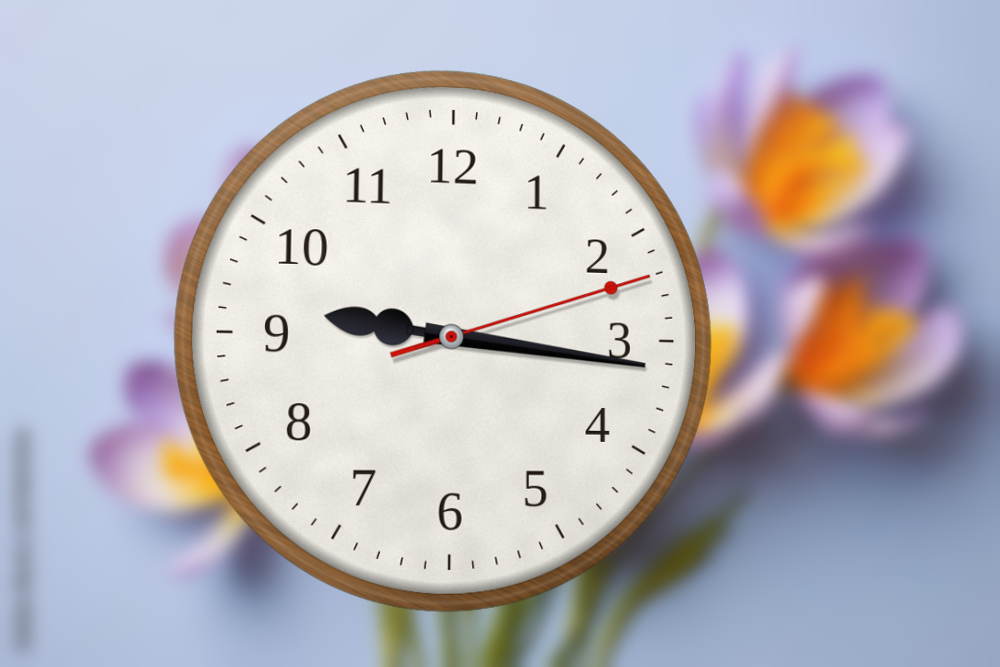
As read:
{"hour": 9, "minute": 16, "second": 12}
